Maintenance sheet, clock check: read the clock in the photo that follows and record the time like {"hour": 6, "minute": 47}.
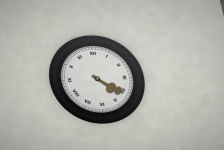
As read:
{"hour": 4, "minute": 21}
